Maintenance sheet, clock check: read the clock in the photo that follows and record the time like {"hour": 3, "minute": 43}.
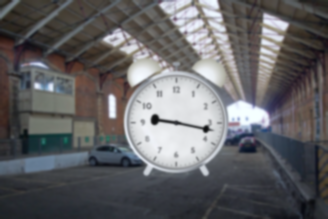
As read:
{"hour": 9, "minute": 17}
